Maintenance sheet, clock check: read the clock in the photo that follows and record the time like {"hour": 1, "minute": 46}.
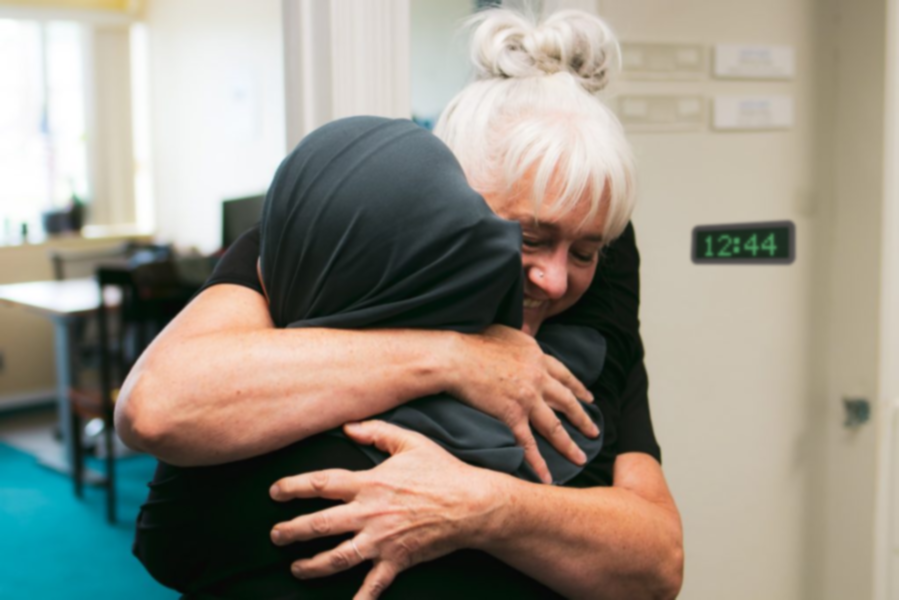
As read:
{"hour": 12, "minute": 44}
